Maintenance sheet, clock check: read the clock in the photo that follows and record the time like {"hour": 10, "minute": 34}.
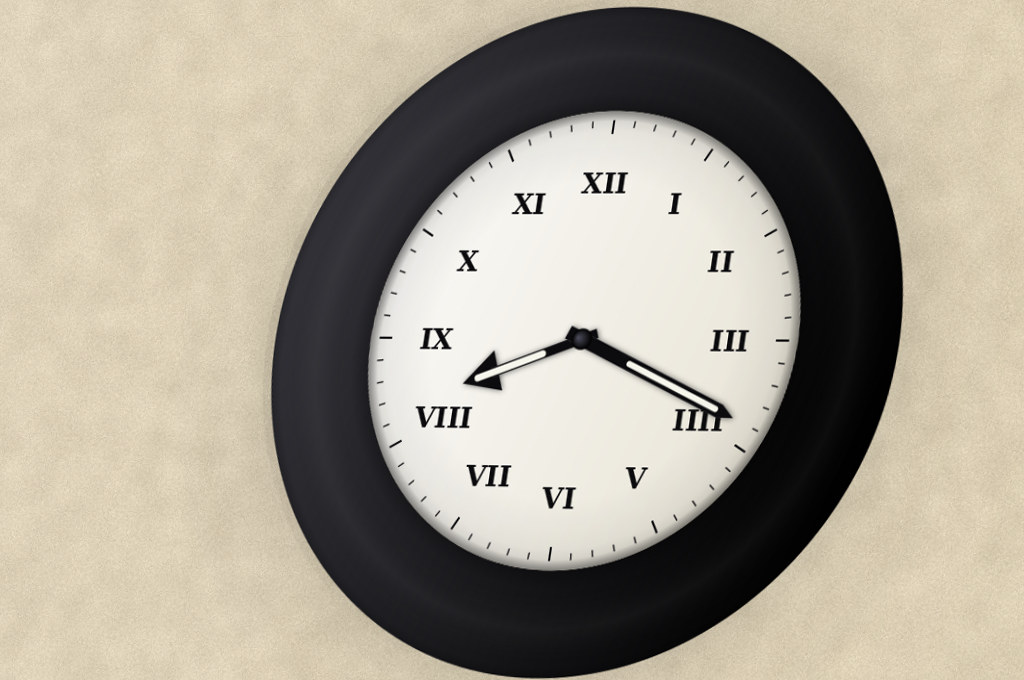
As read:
{"hour": 8, "minute": 19}
